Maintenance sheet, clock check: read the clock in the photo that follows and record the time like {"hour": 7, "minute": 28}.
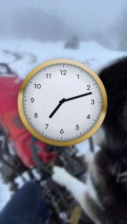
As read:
{"hour": 7, "minute": 12}
